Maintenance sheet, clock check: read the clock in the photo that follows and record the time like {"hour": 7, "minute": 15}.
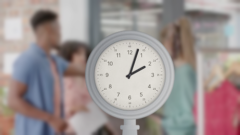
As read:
{"hour": 2, "minute": 3}
